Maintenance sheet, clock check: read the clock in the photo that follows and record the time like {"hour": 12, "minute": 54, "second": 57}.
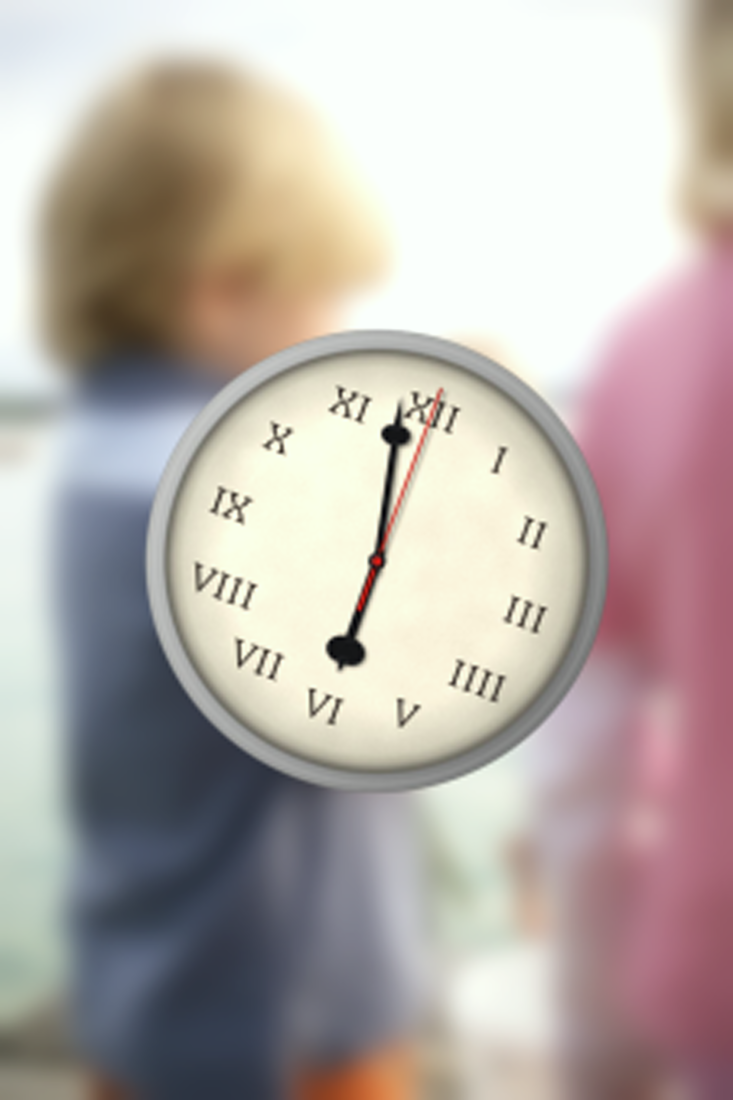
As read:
{"hour": 5, "minute": 58, "second": 0}
